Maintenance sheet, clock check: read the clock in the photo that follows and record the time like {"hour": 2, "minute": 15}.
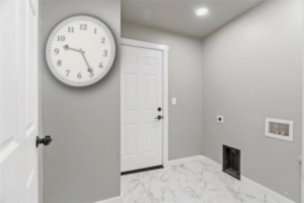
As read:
{"hour": 9, "minute": 25}
